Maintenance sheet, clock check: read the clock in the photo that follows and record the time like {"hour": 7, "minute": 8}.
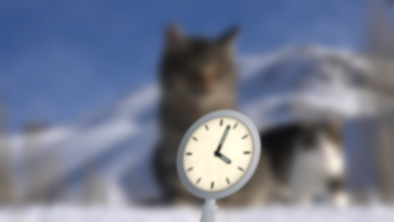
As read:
{"hour": 4, "minute": 3}
